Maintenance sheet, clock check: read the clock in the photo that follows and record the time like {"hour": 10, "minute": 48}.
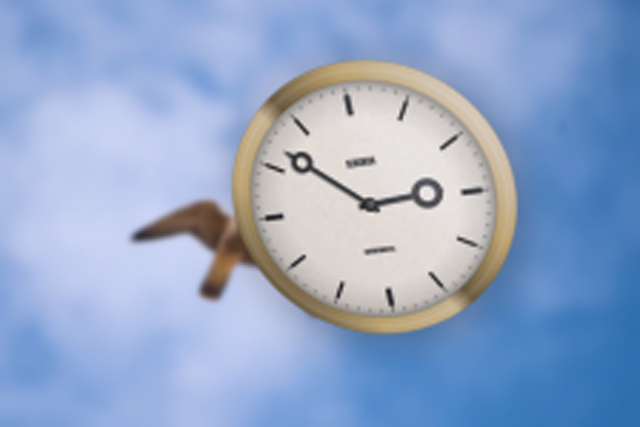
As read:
{"hour": 2, "minute": 52}
